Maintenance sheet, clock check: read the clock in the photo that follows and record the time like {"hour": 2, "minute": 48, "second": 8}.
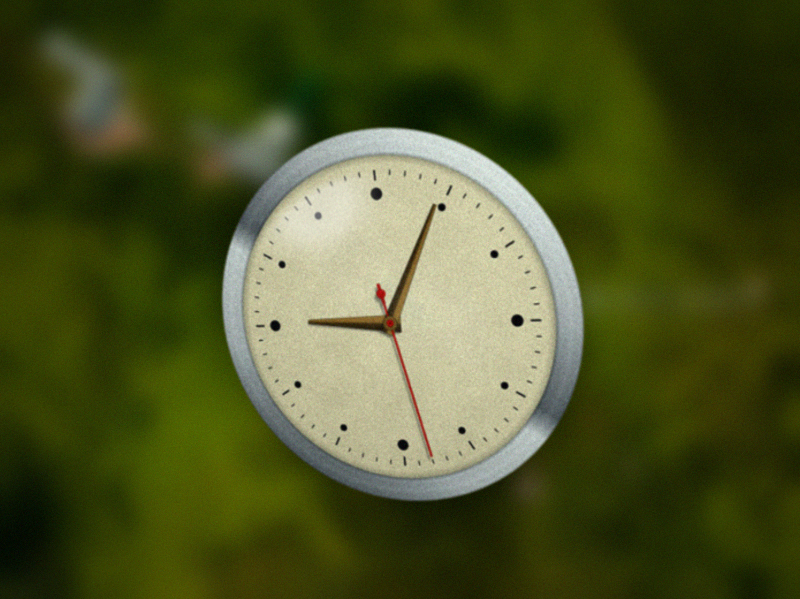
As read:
{"hour": 9, "minute": 4, "second": 28}
